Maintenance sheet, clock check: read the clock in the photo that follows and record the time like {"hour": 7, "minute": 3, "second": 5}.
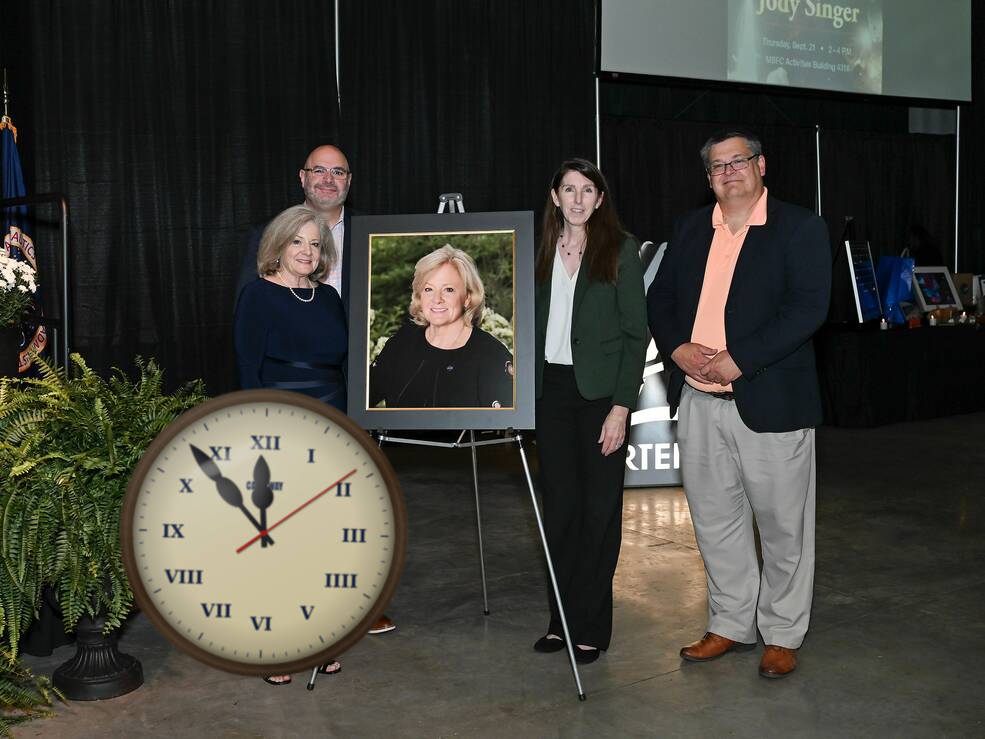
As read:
{"hour": 11, "minute": 53, "second": 9}
